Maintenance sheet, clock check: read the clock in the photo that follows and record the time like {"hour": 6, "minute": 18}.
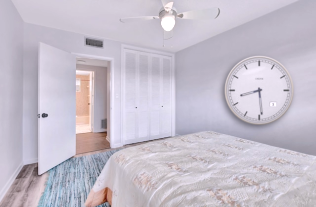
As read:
{"hour": 8, "minute": 29}
